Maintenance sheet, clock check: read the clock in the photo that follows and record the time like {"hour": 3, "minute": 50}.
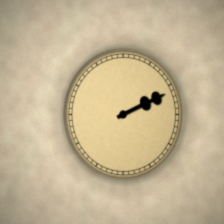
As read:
{"hour": 2, "minute": 11}
